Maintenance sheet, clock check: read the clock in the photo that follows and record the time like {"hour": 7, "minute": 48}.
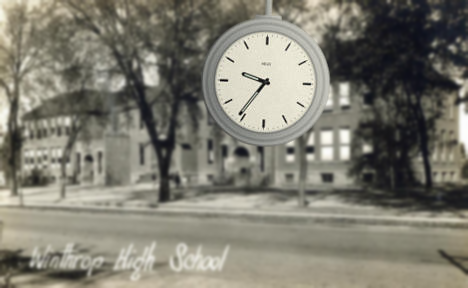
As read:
{"hour": 9, "minute": 36}
